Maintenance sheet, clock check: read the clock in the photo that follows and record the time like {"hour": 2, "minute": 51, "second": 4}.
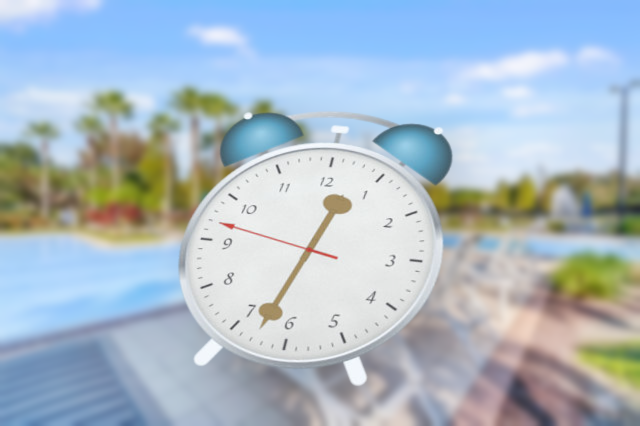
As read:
{"hour": 12, "minute": 32, "second": 47}
